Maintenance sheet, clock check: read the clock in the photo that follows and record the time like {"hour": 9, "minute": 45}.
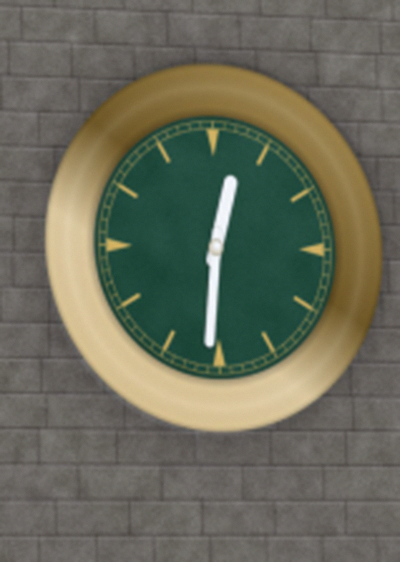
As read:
{"hour": 12, "minute": 31}
